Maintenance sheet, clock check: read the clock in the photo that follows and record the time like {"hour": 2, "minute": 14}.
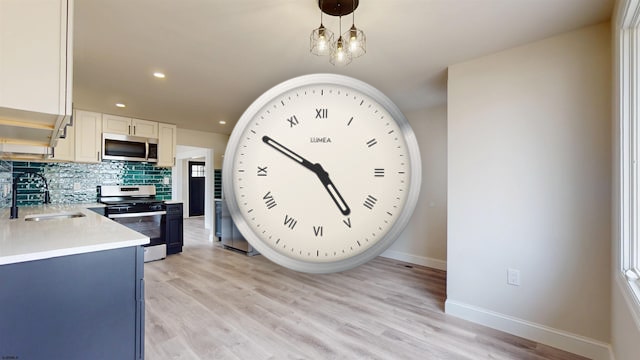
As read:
{"hour": 4, "minute": 50}
